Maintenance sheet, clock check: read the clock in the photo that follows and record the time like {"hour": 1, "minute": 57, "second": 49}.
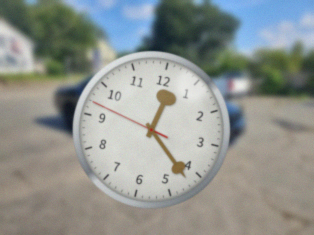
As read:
{"hour": 12, "minute": 21, "second": 47}
